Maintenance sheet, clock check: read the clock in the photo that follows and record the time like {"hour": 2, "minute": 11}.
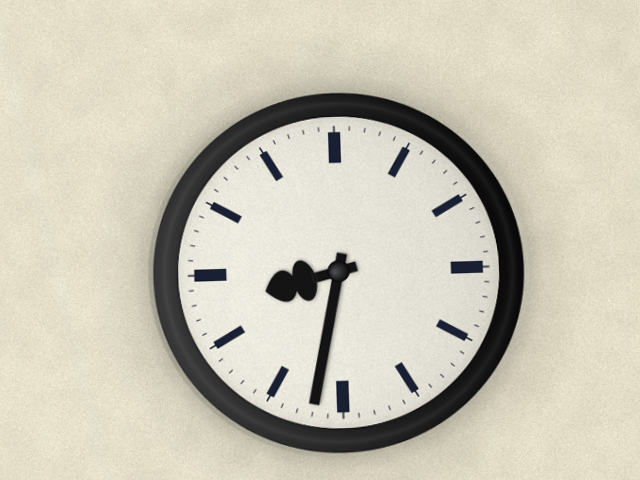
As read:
{"hour": 8, "minute": 32}
